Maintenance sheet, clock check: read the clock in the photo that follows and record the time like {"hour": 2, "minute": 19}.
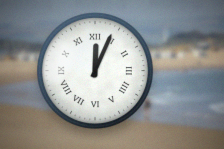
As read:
{"hour": 12, "minute": 4}
